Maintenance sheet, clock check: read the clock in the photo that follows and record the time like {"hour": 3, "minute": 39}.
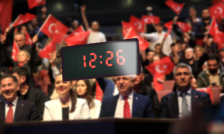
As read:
{"hour": 12, "minute": 26}
